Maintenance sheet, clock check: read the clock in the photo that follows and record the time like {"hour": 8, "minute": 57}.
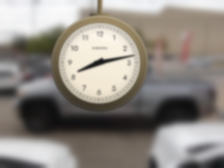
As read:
{"hour": 8, "minute": 13}
